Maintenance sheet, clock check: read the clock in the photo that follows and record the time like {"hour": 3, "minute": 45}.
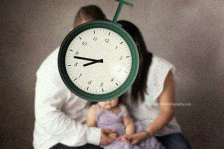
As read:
{"hour": 7, "minute": 43}
